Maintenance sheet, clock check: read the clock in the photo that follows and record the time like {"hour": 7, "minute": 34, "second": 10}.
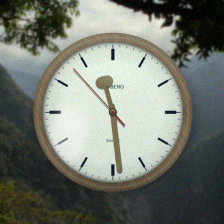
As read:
{"hour": 11, "minute": 28, "second": 53}
